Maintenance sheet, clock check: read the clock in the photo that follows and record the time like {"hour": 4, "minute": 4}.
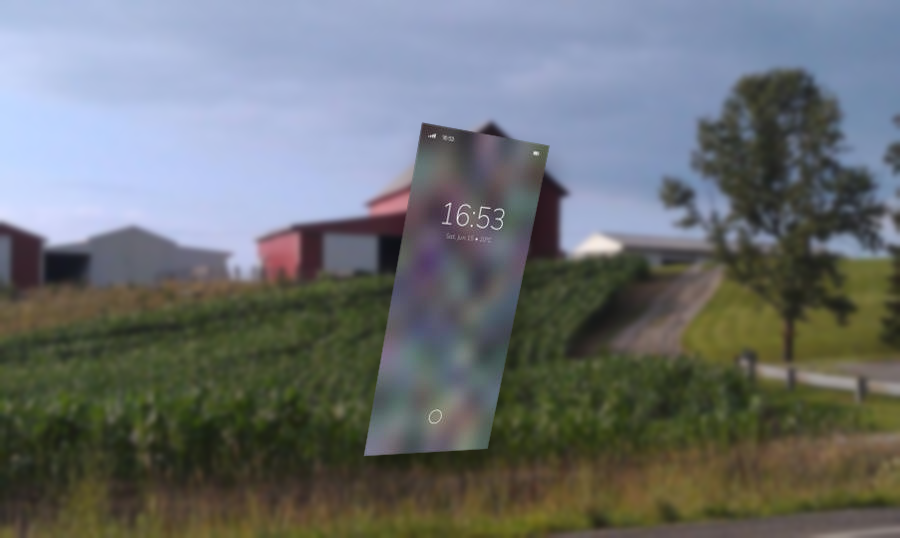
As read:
{"hour": 16, "minute": 53}
